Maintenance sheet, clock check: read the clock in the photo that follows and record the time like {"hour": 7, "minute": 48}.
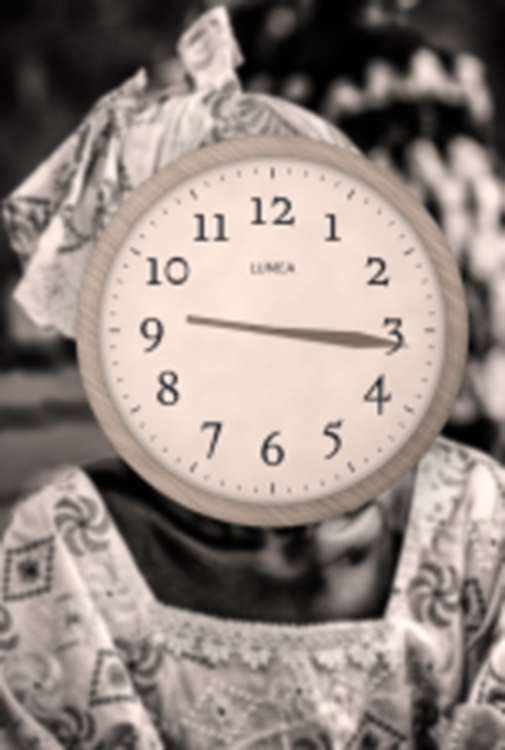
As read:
{"hour": 9, "minute": 16}
